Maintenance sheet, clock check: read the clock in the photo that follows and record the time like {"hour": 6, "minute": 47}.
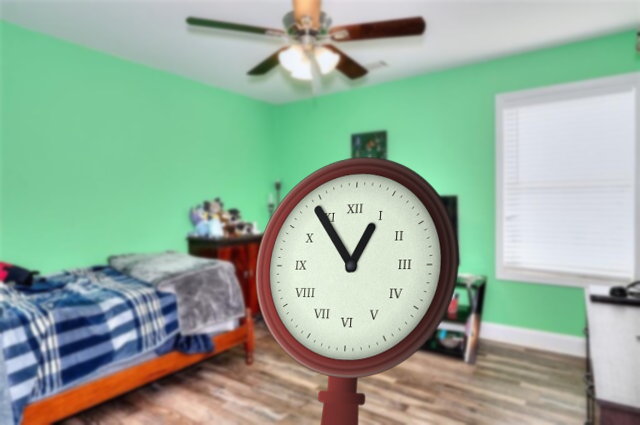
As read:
{"hour": 12, "minute": 54}
